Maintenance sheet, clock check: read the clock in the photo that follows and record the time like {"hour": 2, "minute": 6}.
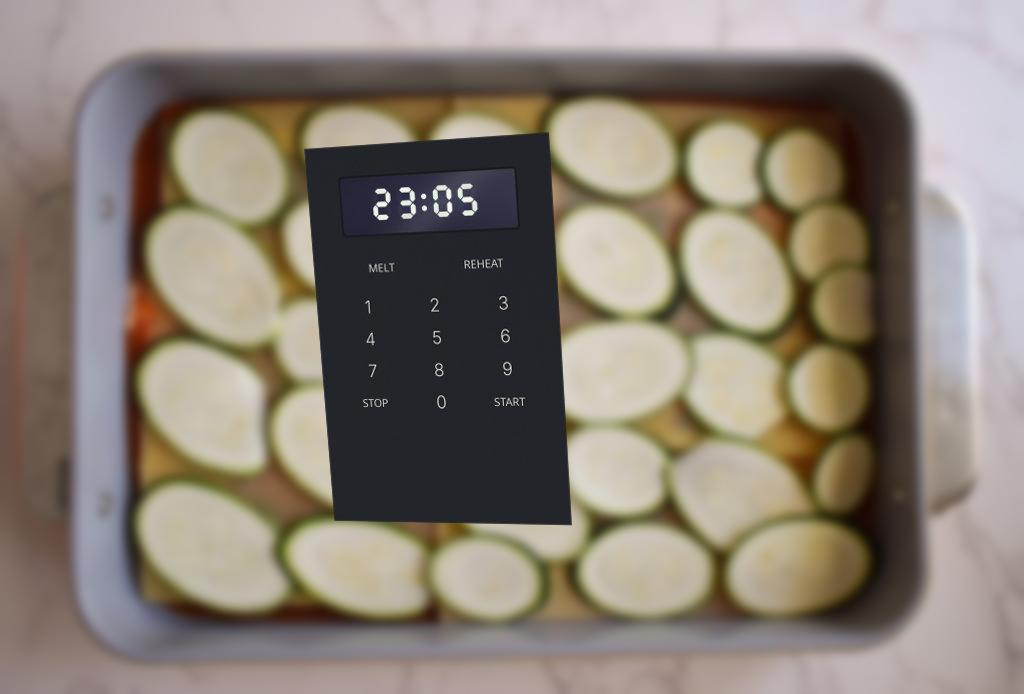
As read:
{"hour": 23, "minute": 5}
